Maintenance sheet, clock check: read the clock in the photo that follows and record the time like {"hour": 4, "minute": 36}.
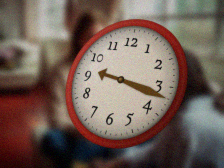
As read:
{"hour": 9, "minute": 17}
